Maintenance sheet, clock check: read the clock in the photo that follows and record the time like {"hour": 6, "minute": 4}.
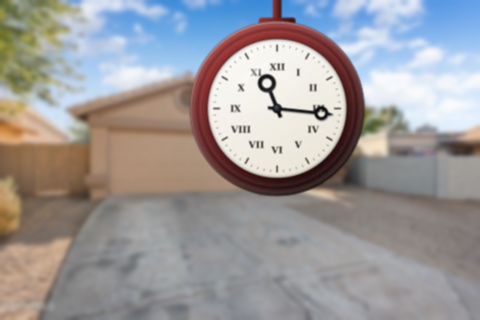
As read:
{"hour": 11, "minute": 16}
